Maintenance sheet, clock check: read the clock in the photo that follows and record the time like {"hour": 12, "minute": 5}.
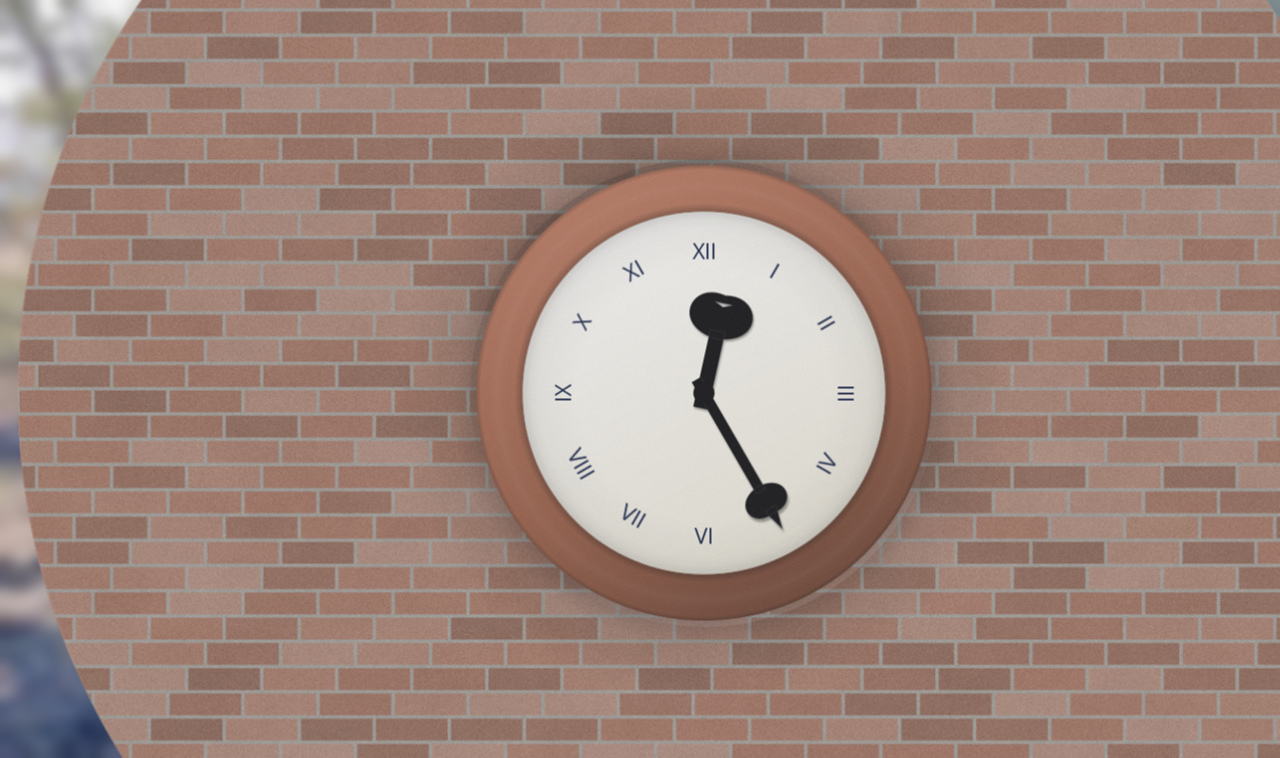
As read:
{"hour": 12, "minute": 25}
